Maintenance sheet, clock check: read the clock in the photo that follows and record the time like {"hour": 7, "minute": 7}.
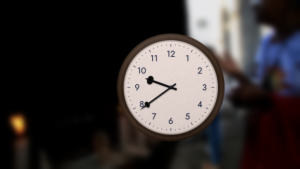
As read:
{"hour": 9, "minute": 39}
